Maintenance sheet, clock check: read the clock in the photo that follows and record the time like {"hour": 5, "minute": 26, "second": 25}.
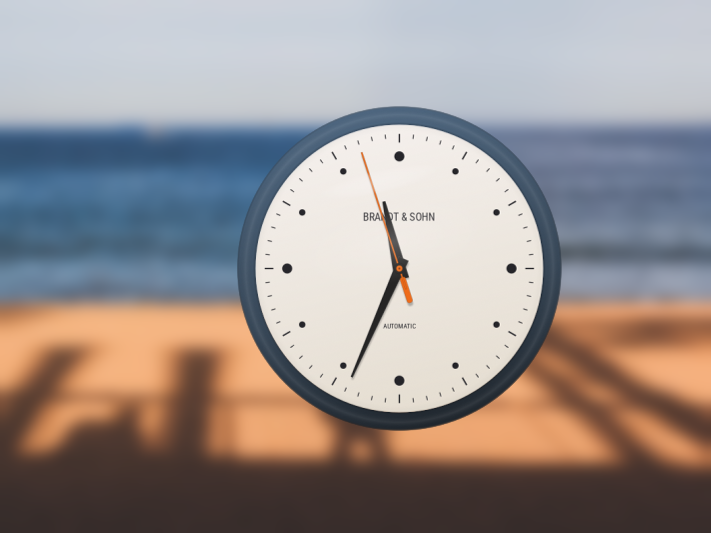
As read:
{"hour": 11, "minute": 33, "second": 57}
